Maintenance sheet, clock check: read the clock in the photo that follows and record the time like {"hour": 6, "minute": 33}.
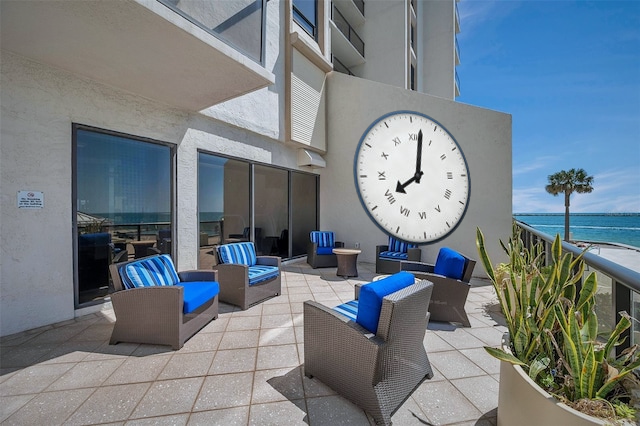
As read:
{"hour": 8, "minute": 2}
